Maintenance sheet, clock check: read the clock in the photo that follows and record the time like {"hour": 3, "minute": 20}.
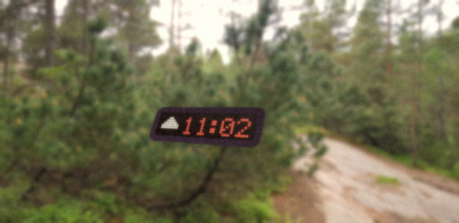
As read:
{"hour": 11, "minute": 2}
